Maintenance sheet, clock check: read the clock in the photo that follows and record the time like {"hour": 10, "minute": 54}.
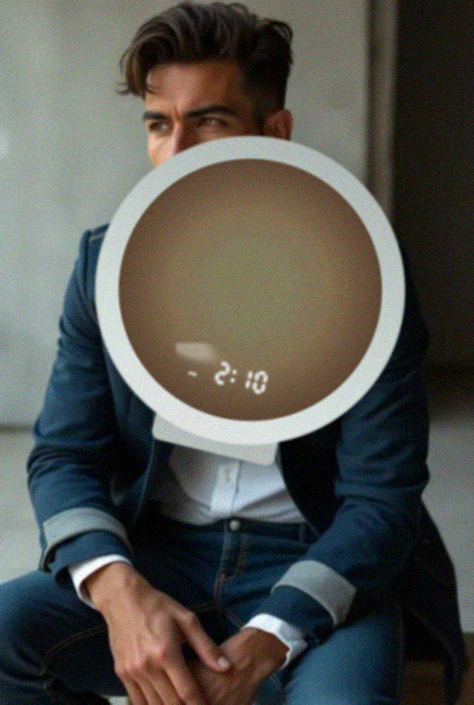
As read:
{"hour": 2, "minute": 10}
